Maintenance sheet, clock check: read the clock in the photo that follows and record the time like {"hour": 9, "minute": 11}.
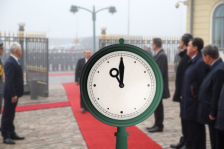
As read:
{"hour": 11, "minute": 0}
